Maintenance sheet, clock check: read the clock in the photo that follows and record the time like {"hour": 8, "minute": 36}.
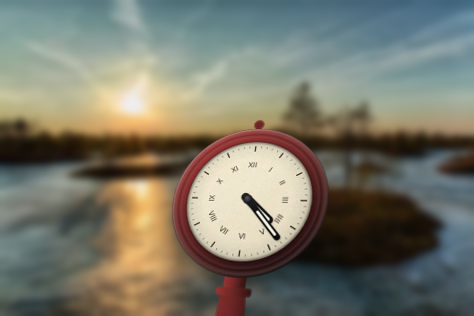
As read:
{"hour": 4, "minute": 23}
